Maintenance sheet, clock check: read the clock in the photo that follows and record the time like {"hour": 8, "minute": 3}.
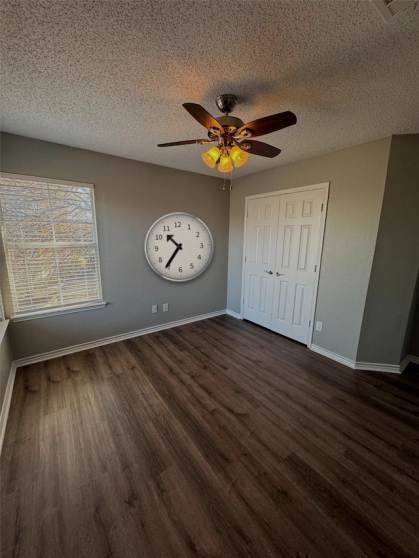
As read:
{"hour": 10, "minute": 36}
